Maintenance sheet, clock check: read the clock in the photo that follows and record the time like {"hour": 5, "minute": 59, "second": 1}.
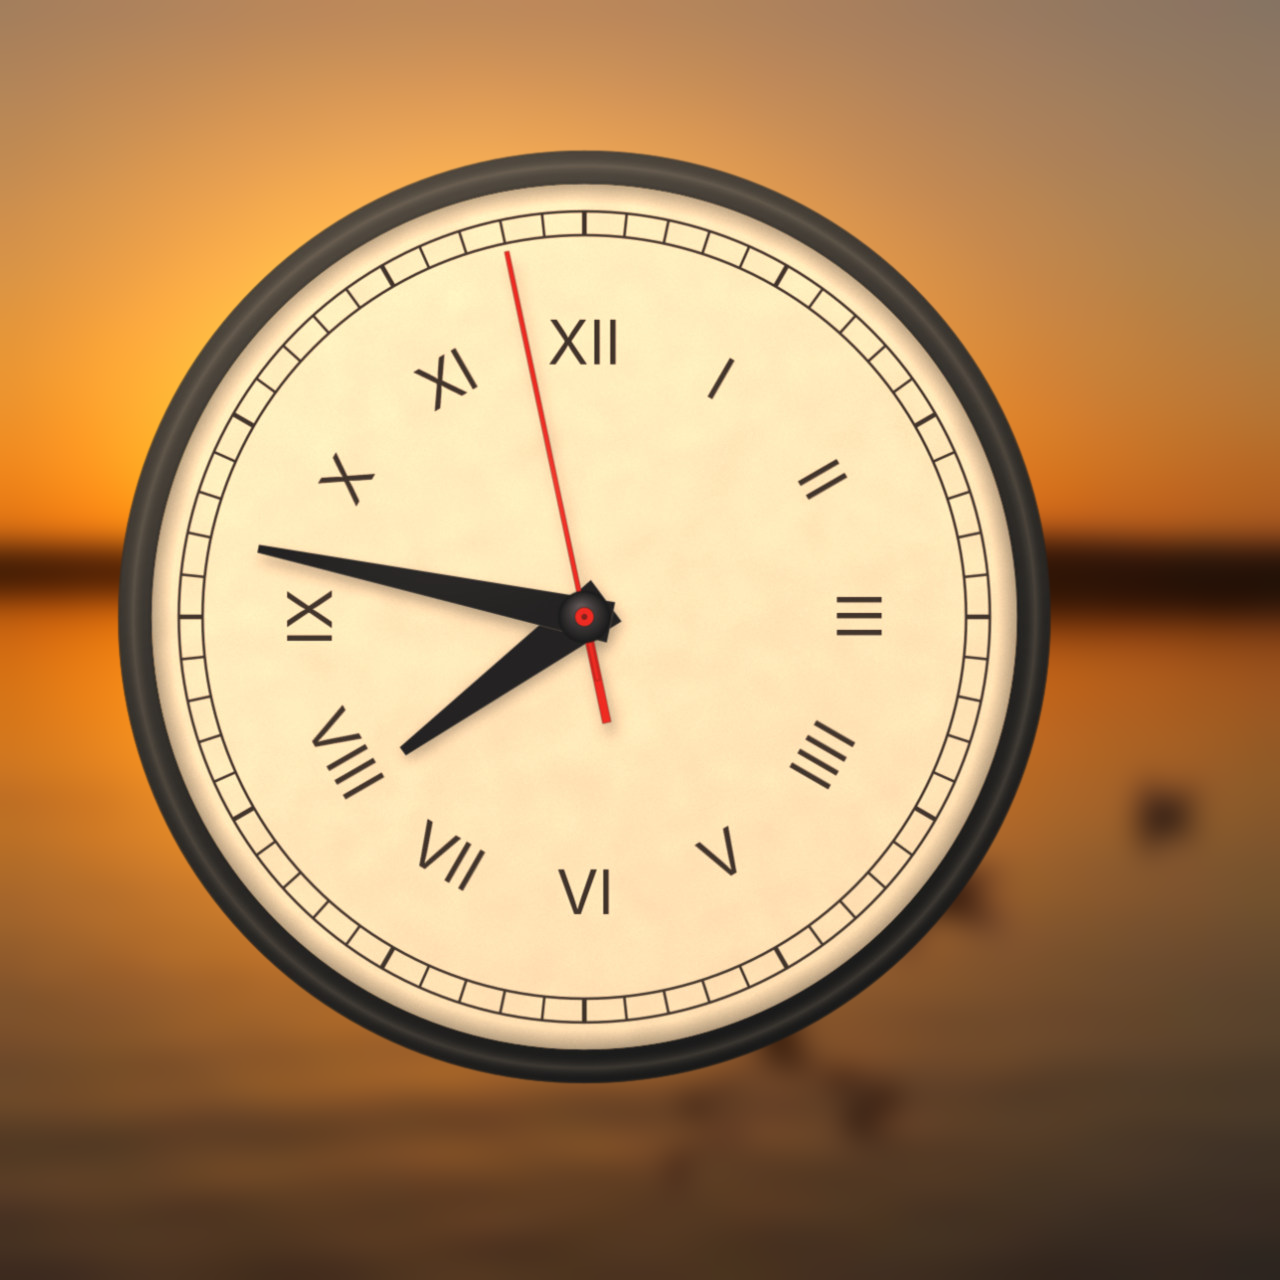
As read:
{"hour": 7, "minute": 46, "second": 58}
